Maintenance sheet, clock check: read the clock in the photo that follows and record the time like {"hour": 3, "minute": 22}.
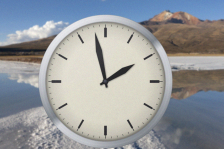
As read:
{"hour": 1, "minute": 58}
